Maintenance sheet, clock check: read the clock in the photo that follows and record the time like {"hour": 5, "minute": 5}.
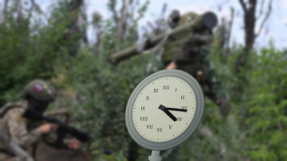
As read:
{"hour": 4, "minute": 16}
